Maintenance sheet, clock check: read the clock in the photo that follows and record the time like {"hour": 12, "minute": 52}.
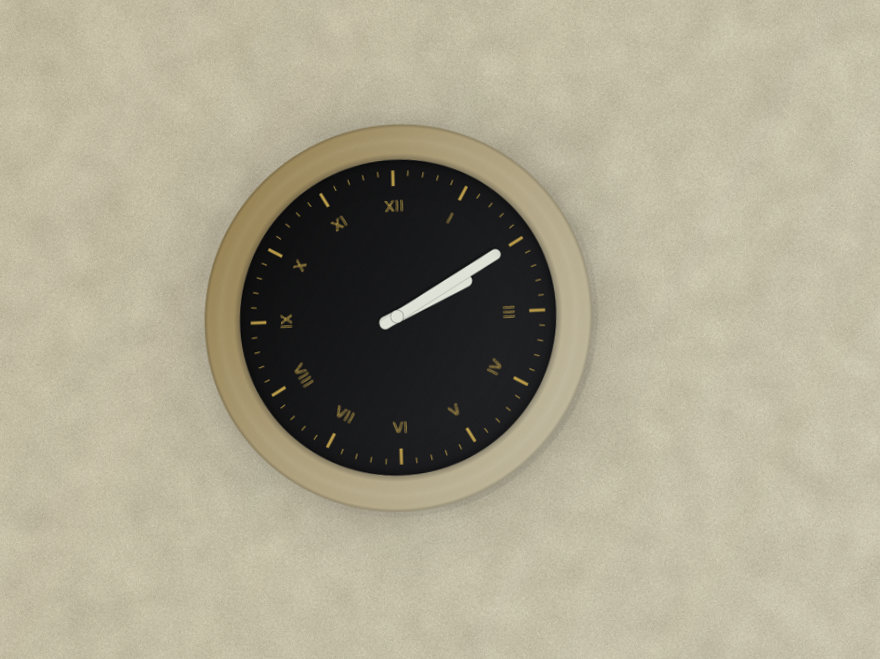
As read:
{"hour": 2, "minute": 10}
